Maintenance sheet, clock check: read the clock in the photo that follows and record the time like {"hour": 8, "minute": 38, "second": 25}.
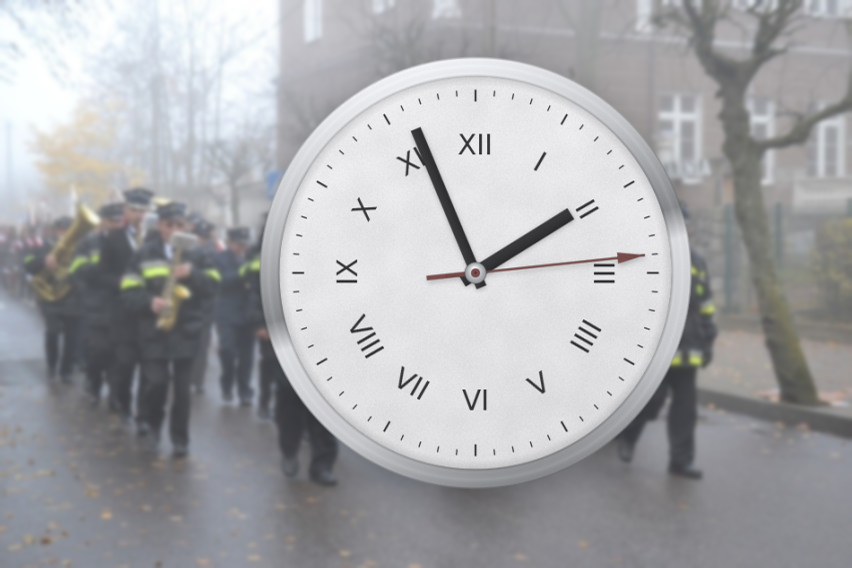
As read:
{"hour": 1, "minute": 56, "second": 14}
